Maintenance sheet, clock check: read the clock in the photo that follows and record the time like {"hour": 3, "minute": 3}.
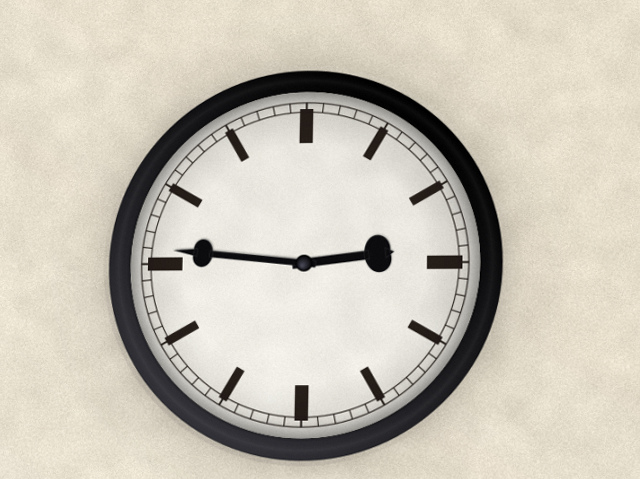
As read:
{"hour": 2, "minute": 46}
